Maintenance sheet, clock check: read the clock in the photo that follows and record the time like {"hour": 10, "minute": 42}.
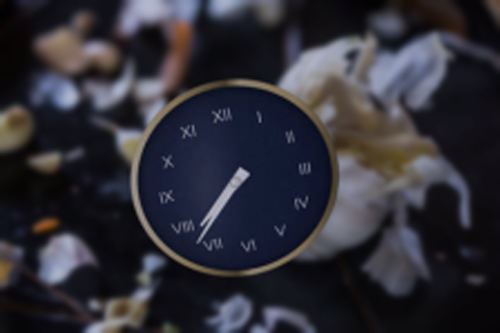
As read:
{"hour": 7, "minute": 37}
